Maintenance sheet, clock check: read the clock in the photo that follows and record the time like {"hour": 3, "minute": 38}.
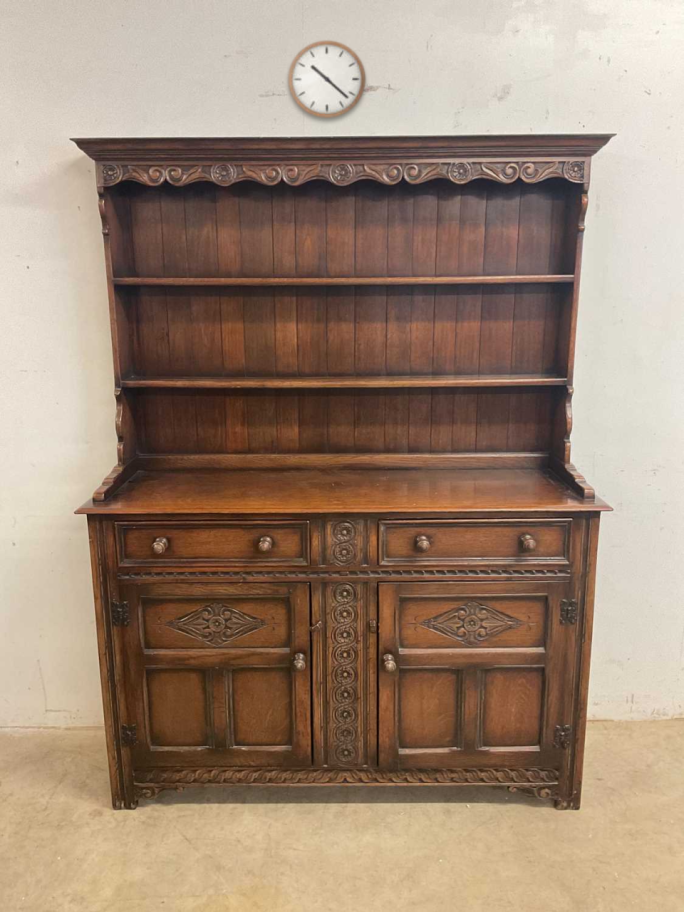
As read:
{"hour": 10, "minute": 22}
